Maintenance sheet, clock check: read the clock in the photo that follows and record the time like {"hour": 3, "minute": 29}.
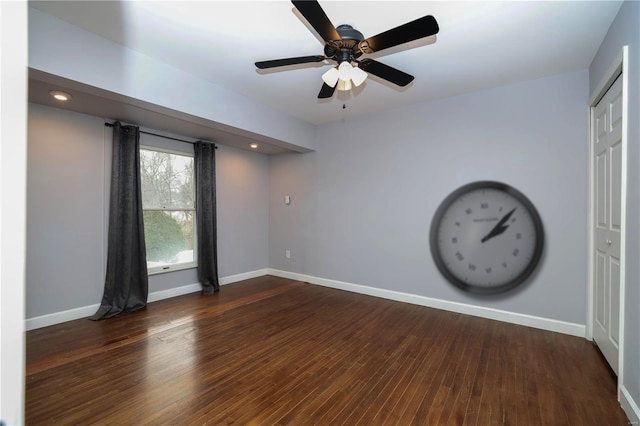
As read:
{"hour": 2, "minute": 8}
